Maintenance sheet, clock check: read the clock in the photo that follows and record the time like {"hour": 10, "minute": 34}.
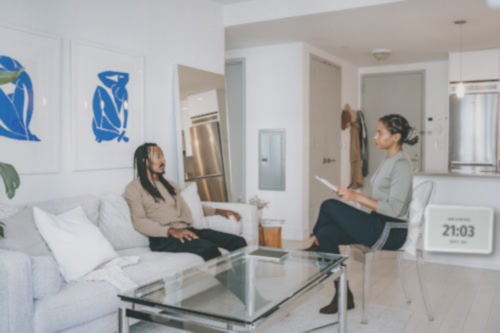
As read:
{"hour": 21, "minute": 3}
